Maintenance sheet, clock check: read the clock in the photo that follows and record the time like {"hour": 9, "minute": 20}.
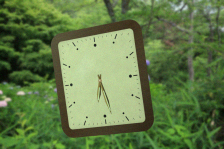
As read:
{"hour": 6, "minute": 28}
